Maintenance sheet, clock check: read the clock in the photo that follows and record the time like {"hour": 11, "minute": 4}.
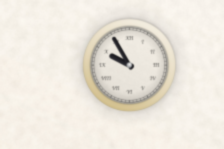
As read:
{"hour": 9, "minute": 55}
